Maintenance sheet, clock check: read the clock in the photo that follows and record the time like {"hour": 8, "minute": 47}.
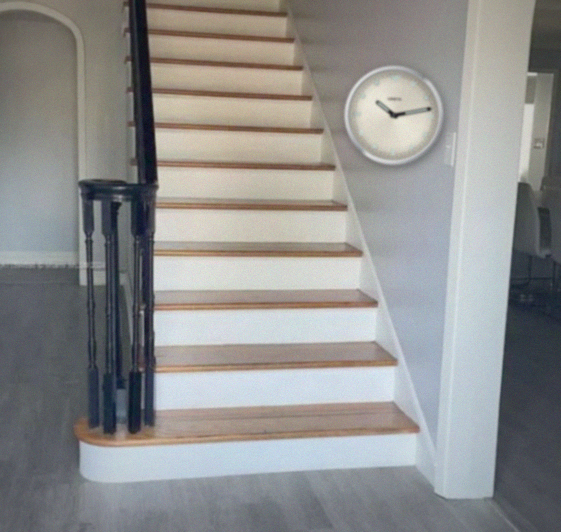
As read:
{"hour": 10, "minute": 13}
